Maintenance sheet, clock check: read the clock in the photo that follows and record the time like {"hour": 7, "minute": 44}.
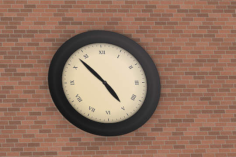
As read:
{"hour": 4, "minute": 53}
